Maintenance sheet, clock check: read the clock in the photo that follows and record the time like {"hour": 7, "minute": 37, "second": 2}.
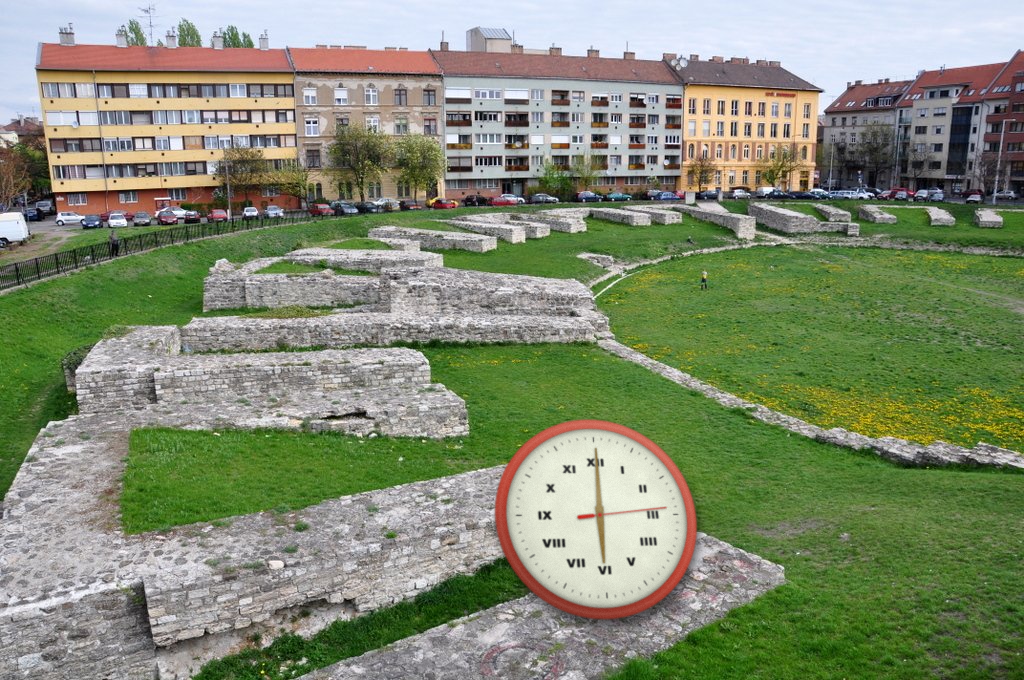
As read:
{"hour": 6, "minute": 0, "second": 14}
